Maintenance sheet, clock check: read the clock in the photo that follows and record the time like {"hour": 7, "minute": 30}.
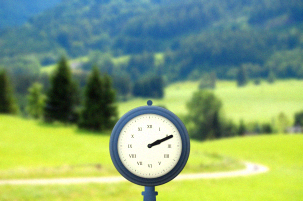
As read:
{"hour": 2, "minute": 11}
